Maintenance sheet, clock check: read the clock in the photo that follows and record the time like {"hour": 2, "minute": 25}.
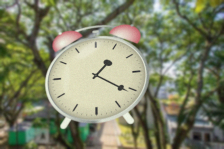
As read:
{"hour": 1, "minute": 21}
